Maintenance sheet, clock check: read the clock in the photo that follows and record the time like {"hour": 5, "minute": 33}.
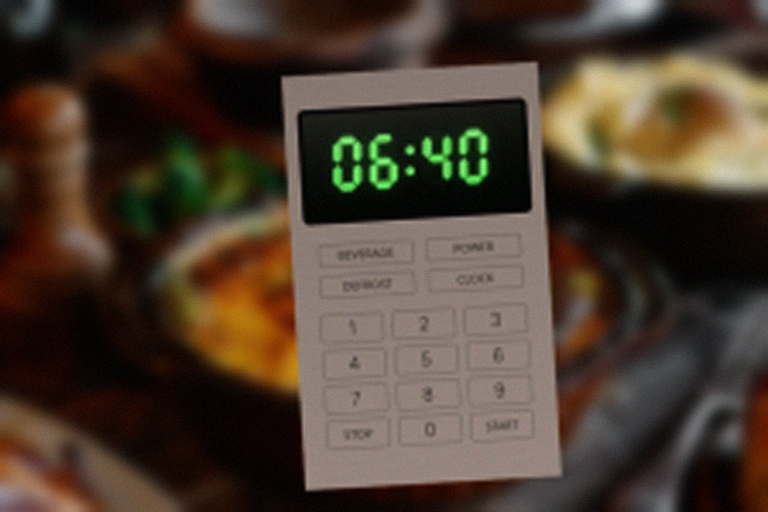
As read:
{"hour": 6, "minute": 40}
